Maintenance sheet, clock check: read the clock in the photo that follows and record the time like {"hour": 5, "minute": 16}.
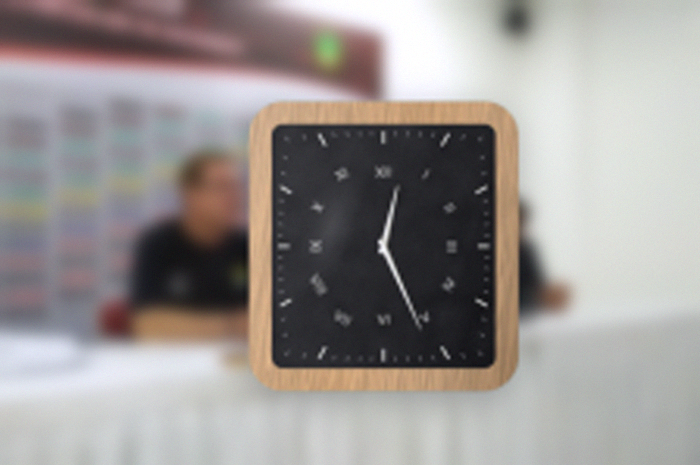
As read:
{"hour": 12, "minute": 26}
